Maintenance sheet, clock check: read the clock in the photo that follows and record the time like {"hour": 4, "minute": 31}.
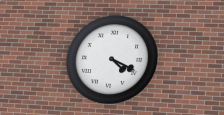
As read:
{"hour": 4, "minute": 19}
